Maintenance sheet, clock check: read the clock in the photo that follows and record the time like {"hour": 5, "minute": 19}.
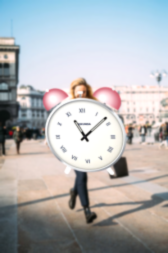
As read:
{"hour": 11, "minute": 8}
